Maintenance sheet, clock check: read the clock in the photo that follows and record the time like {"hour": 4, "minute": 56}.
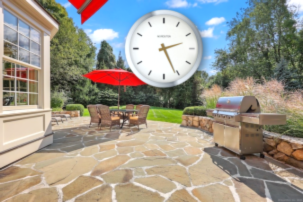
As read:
{"hour": 2, "minute": 26}
